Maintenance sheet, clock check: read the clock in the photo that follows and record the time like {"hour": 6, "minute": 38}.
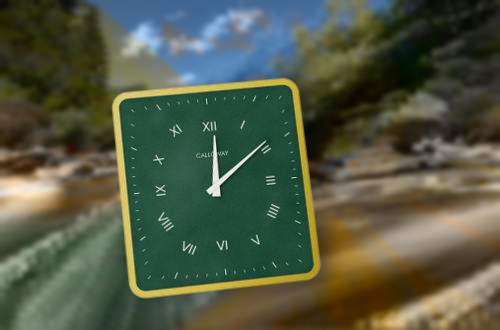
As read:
{"hour": 12, "minute": 9}
